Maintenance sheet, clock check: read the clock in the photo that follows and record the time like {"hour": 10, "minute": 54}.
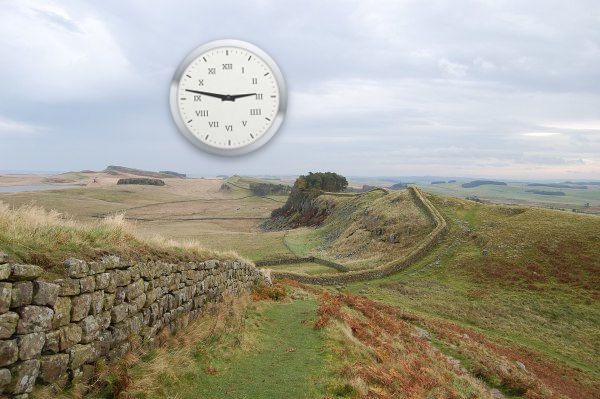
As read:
{"hour": 2, "minute": 47}
